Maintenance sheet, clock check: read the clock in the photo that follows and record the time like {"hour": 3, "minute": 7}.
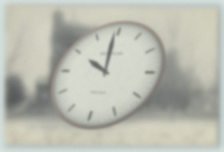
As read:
{"hour": 9, "minute": 59}
